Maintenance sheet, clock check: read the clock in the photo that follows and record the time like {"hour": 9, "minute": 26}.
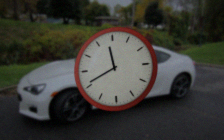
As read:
{"hour": 11, "minute": 41}
